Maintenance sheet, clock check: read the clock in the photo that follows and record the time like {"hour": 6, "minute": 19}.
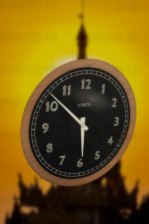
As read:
{"hour": 5, "minute": 52}
